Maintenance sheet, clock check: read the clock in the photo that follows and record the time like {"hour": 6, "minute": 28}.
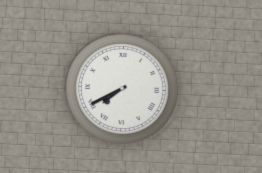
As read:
{"hour": 7, "minute": 40}
